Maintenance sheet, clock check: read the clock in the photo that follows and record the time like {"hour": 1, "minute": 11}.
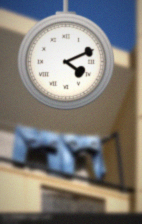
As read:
{"hour": 4, "minute": 11}
